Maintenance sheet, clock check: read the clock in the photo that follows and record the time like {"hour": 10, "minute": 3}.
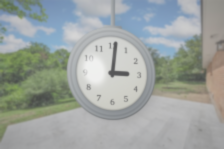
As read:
{"hour": 3, "minute": 1}
